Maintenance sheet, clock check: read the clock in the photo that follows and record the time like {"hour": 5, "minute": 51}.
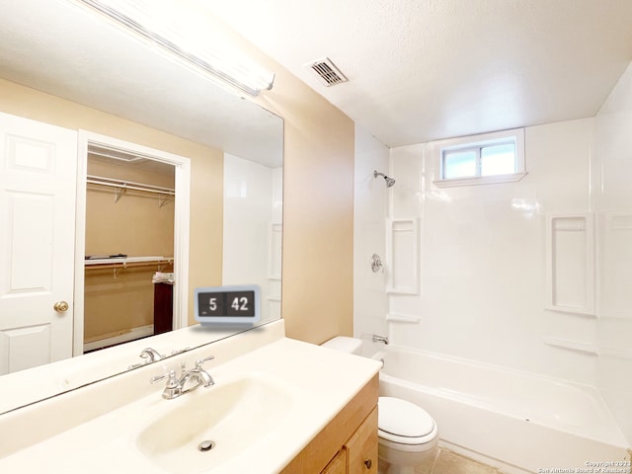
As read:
{"hour": 5, "minute": 42}
